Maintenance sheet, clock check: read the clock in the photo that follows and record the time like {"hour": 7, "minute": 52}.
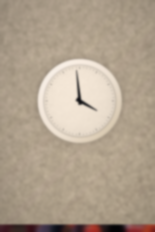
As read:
{"hour": 3, "minute": 59}
